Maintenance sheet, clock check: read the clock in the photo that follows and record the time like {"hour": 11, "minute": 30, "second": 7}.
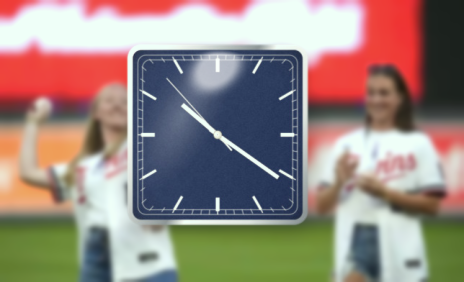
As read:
{"hour": 10, "minute": 20, "second": 53}
